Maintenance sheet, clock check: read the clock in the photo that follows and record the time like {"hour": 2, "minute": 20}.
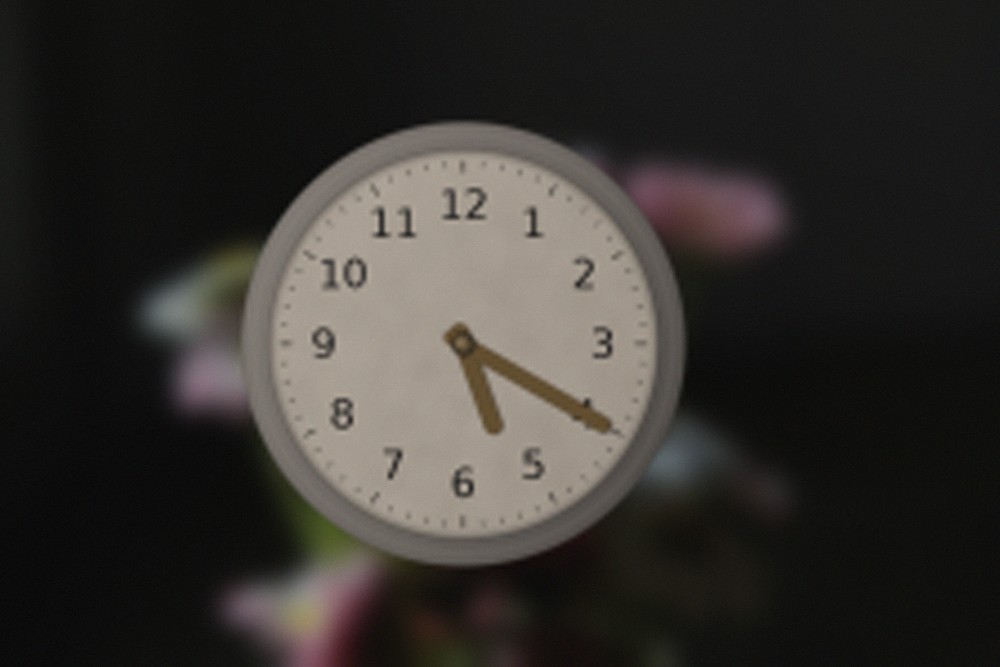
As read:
{"hour": 5, "minute": 20}
